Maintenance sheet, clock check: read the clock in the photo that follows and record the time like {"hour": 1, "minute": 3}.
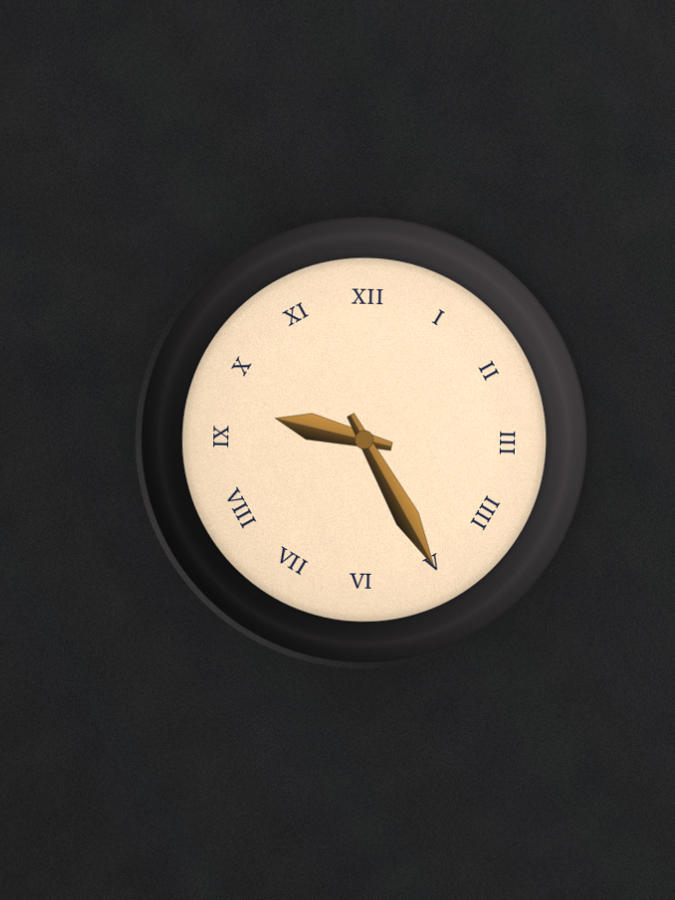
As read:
{"hour": 9, "minute": 25}
